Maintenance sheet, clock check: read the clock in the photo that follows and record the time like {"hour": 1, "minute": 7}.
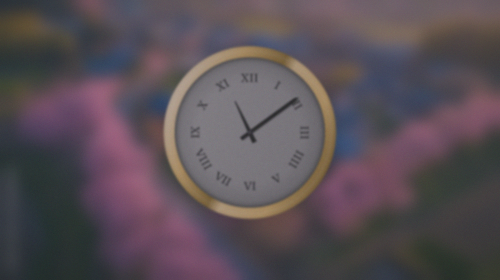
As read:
{"hour": 11, "minute": 9}
